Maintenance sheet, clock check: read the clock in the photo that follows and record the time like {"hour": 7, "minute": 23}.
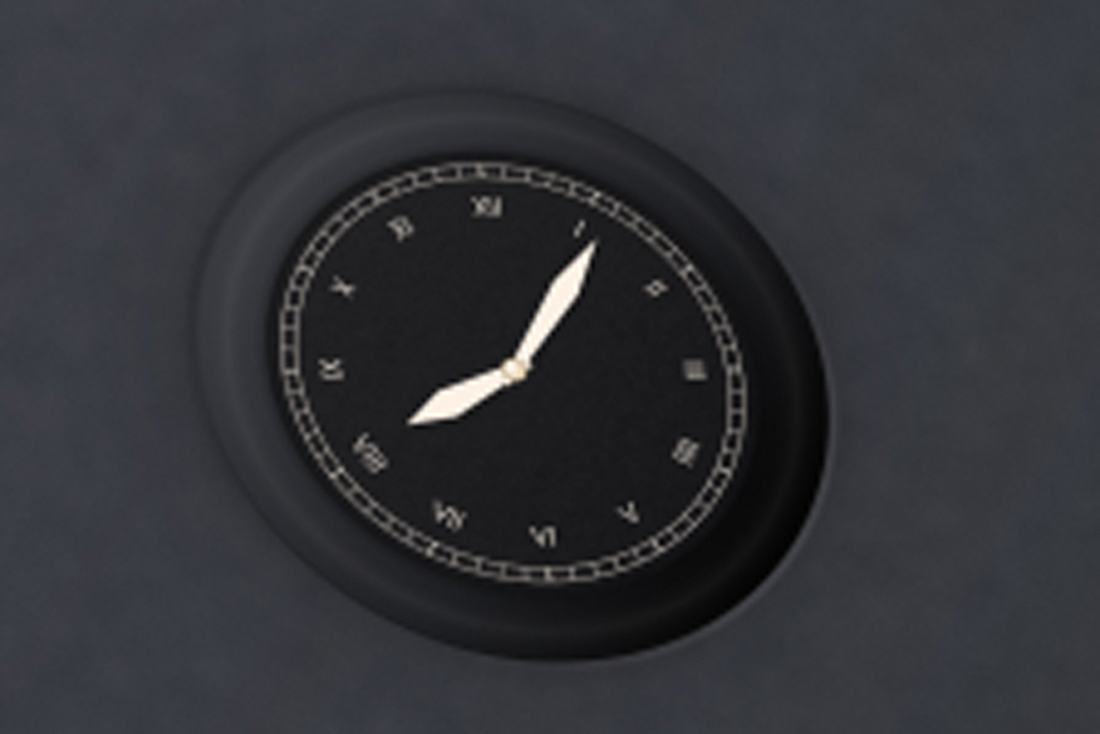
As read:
{"hour": 8, "minute": 6}
